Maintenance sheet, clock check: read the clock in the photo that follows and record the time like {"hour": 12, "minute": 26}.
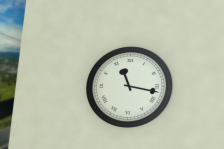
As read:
{"hour": 11, "minute": 17}
